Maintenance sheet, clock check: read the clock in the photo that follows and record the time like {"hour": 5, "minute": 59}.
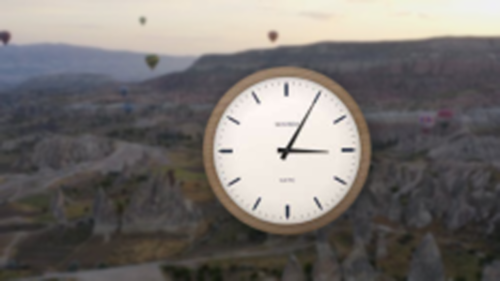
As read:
{"hour": 3, "minute": 5}
